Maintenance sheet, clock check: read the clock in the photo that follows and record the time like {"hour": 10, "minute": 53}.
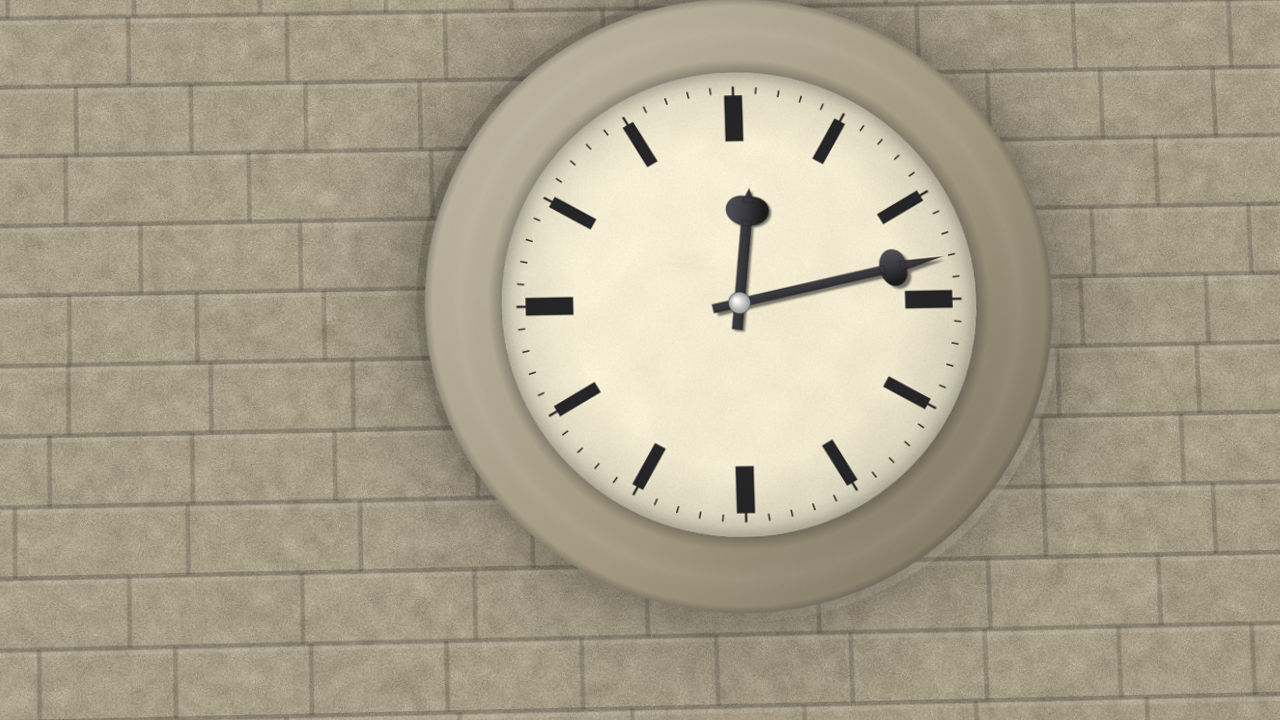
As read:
{"hour": 12, "minute": 13}
